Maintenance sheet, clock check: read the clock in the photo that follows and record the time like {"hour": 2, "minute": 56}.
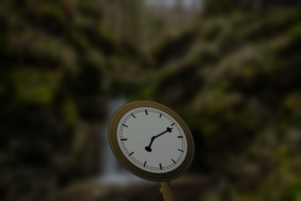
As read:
{"hour": 7, "minute": 11}
